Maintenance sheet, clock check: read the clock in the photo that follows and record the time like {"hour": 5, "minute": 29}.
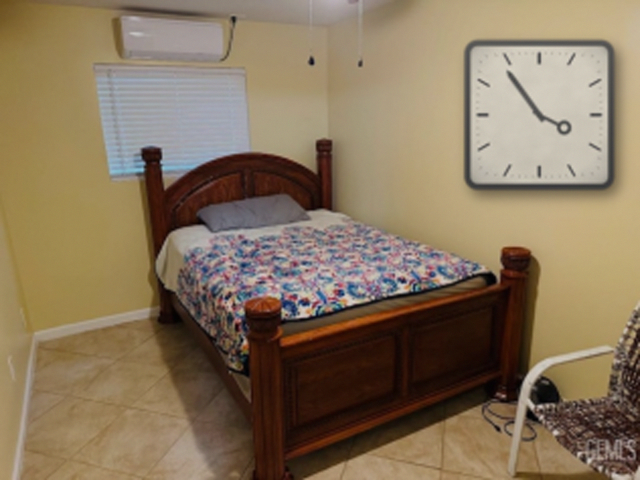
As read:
{"hour": 3, "minute": 54}
